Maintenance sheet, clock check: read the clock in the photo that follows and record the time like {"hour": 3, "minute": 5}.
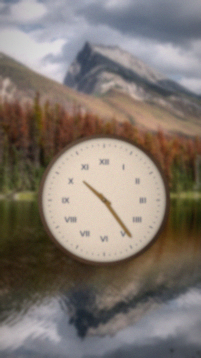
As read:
{"hour": 10, "minute": 24}
